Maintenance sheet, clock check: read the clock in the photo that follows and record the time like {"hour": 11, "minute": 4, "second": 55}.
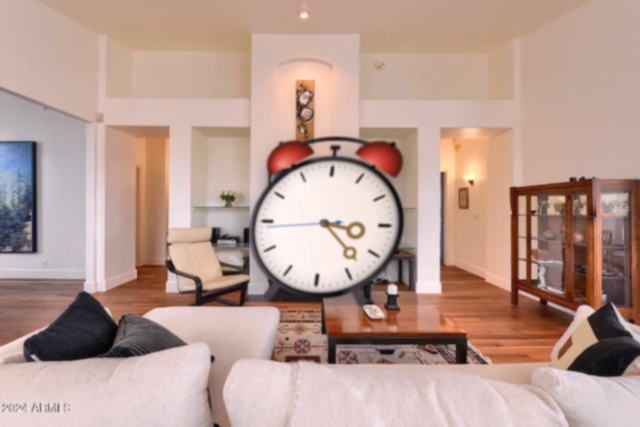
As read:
{"hour": 3, "minute": 22, "second": 44}
